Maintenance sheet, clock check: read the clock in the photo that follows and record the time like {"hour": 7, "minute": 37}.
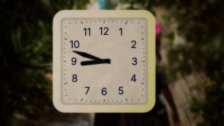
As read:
{"hour": 8, "minute": 48}
